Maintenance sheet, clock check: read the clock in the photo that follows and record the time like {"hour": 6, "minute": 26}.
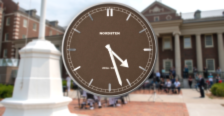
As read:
{"hour": 4, "minute": 27}
